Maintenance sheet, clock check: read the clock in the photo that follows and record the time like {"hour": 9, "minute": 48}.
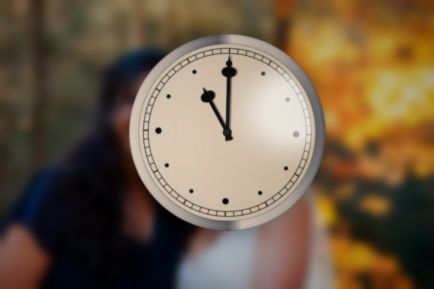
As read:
{"hour": 11, "minute": 0}
